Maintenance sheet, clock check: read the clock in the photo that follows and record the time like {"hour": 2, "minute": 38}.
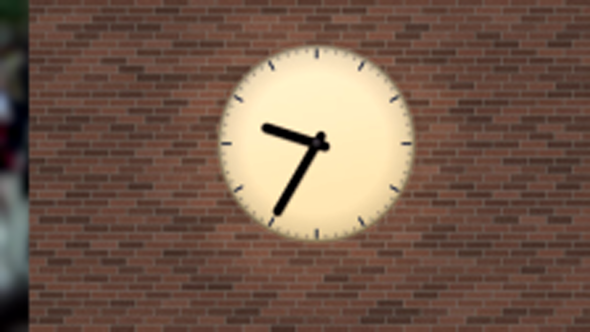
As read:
{"hour": 9, "minute": 35}
